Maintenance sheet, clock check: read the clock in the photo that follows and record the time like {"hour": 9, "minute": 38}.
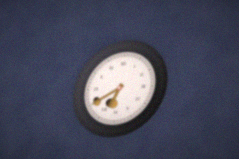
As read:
{"hour": 6, "minute": 40}
